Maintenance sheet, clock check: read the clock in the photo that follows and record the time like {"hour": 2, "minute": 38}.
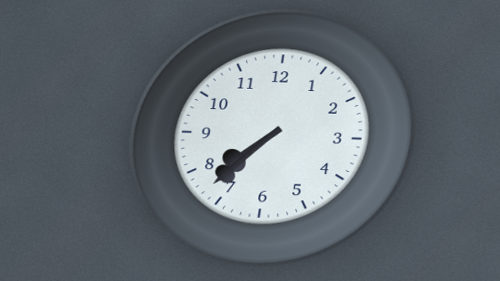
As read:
{"hour": 7, "minute": 37}
